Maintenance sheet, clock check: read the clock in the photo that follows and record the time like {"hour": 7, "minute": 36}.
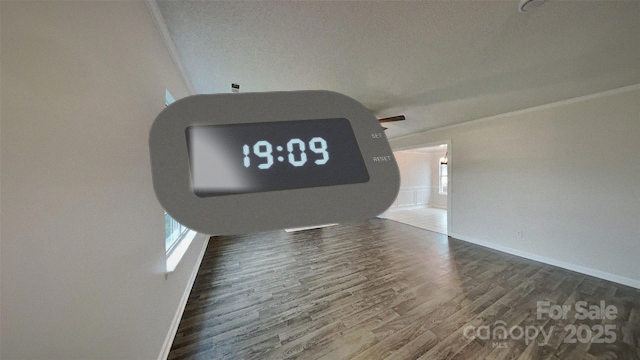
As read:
{"hour": 19, "minute": 9}
